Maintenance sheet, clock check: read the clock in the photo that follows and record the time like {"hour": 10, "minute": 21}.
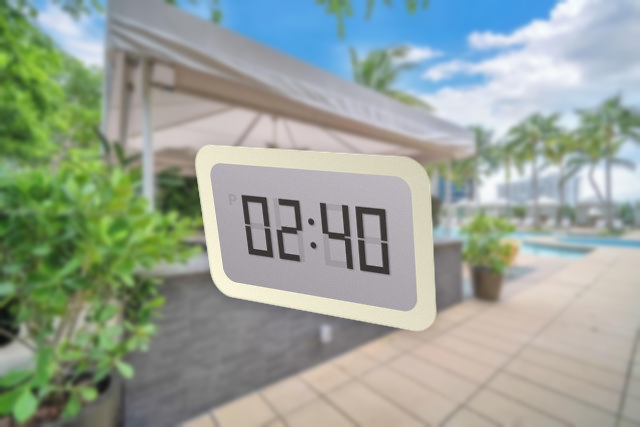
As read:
{"hour": 2, "minute": 40}
